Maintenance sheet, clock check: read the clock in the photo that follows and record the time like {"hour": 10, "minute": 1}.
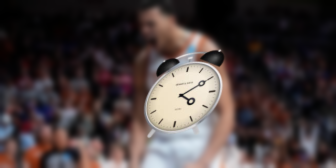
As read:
{"hour": 4, "minute": 10}
